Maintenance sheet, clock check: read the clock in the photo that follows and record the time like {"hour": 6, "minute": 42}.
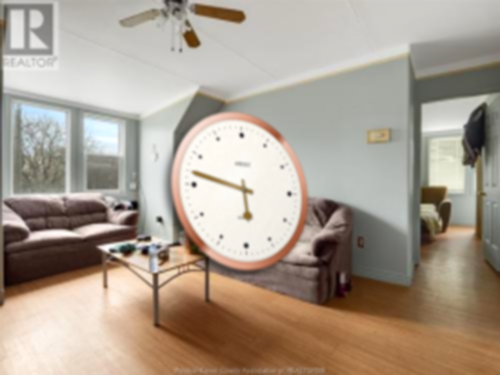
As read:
{"hour": 5, "minute": 47}
